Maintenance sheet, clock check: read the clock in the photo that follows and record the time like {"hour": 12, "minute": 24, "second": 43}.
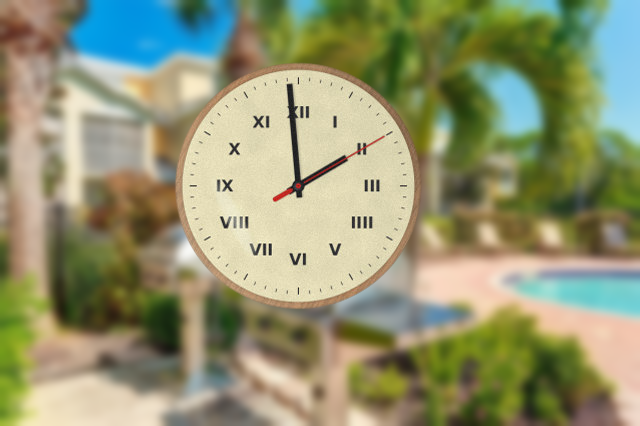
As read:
{"hour": 1, "minute": 59, "second": 10}
